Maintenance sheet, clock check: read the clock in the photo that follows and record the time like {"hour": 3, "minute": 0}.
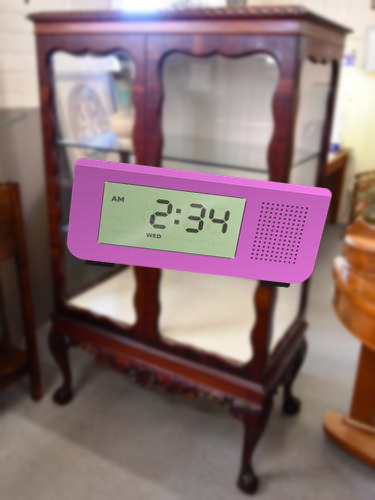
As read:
{"hour": 2, "minute": 34}
